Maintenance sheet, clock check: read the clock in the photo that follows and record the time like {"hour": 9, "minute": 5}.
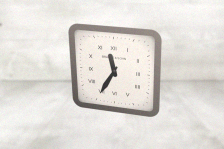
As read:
{"hour": 11, "minute": 35}
